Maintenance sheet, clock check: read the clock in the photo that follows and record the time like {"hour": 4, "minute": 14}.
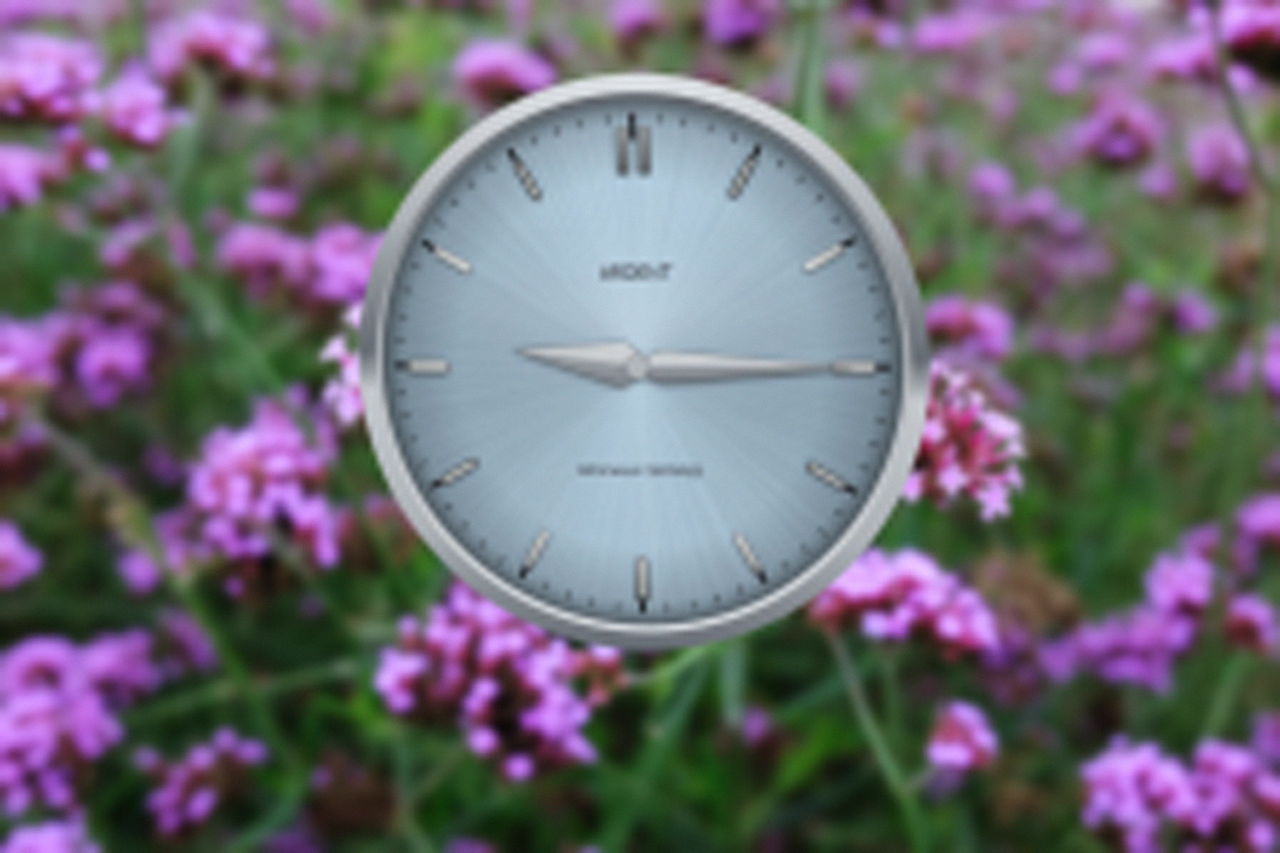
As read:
{"hour": 9, "minute": 15}
